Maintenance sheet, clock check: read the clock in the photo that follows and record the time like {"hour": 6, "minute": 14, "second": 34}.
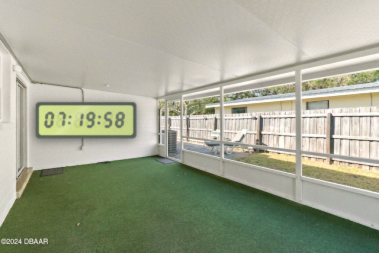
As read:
{"hour": 7, "minute": 19, "second": 58}
